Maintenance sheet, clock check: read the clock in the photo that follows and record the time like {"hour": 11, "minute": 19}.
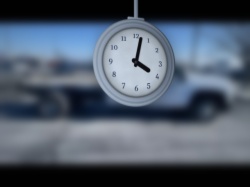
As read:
{"hour": 4, "minute": 2}
